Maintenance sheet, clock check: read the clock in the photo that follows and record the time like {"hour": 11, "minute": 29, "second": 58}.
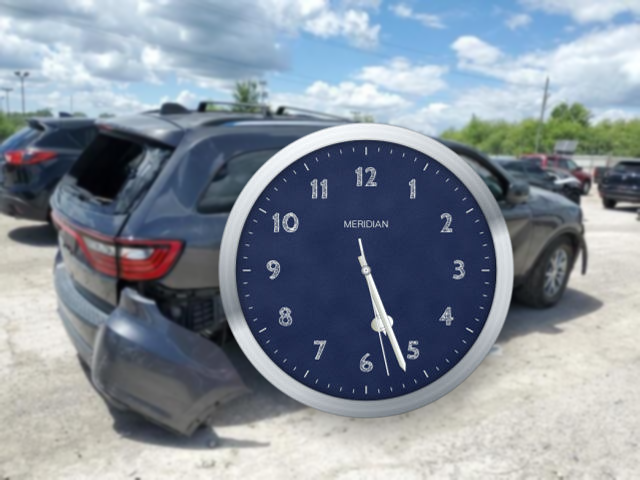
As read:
{"hour": 5, "minute": 26, "second": 28}
